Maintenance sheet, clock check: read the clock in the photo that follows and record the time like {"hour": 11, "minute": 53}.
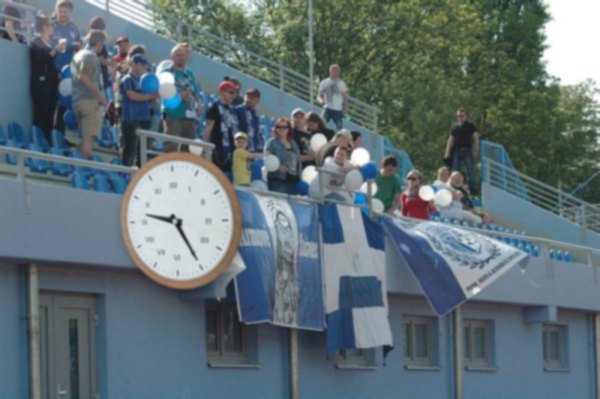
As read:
{"hour": 9, "minute": 25}
